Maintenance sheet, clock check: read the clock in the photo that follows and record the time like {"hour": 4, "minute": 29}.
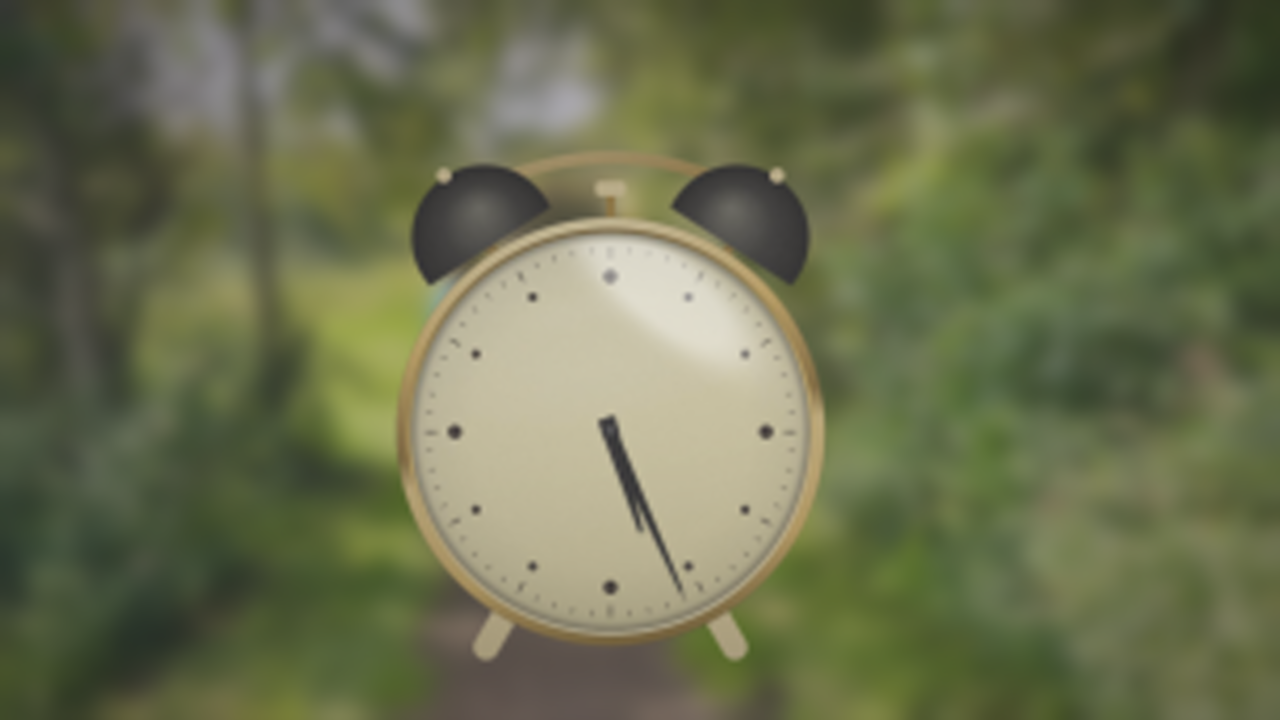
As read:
{"hour": 5, "minute": 26}
